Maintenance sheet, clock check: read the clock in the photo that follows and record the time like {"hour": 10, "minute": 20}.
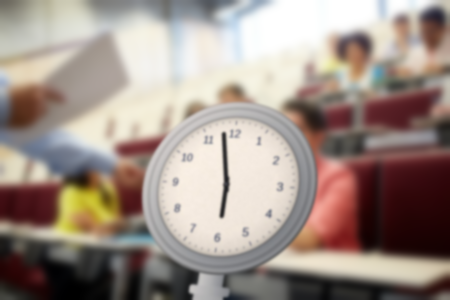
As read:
{"hour": 5, "minute": 58}
